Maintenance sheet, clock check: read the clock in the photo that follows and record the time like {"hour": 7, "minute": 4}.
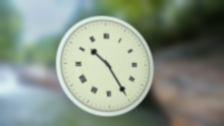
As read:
{"hour": 10, "minute": 25}
